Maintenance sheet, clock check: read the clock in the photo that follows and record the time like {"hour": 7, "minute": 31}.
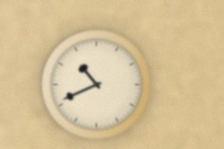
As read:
{"hour": 10, "minute": 41}
